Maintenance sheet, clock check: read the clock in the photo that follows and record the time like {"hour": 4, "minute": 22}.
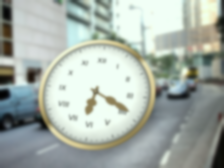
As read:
{"hour": 6, "minute": 19}
